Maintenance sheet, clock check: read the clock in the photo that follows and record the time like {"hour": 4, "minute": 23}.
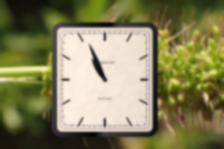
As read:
{"hour": 10, "minute": 56}
